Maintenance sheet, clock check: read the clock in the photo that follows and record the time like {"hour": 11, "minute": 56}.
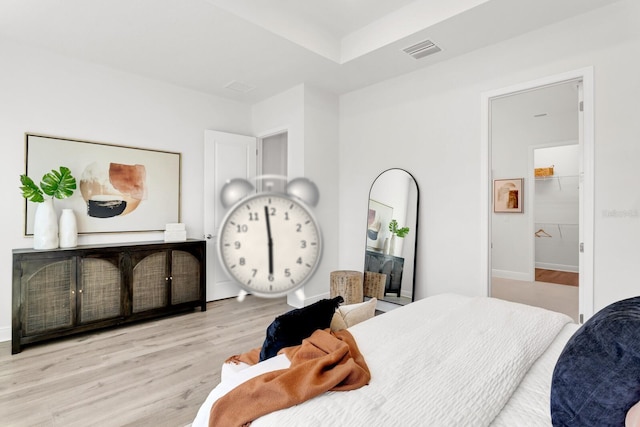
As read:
{"hour": 5, "minute": 59}
